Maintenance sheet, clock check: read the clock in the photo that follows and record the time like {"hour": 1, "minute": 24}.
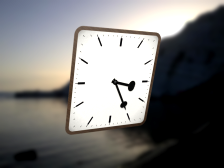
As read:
{"hour": 3, "minute": 25}
